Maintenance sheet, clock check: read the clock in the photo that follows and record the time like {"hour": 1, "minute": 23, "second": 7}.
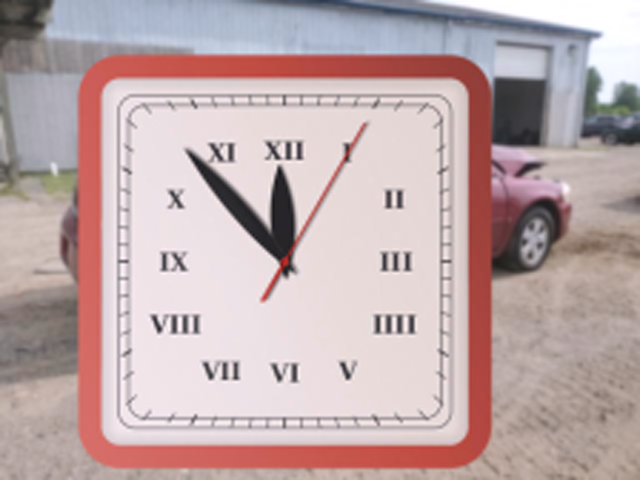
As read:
{"hour": 11, "minute": 53, "second": 5}
